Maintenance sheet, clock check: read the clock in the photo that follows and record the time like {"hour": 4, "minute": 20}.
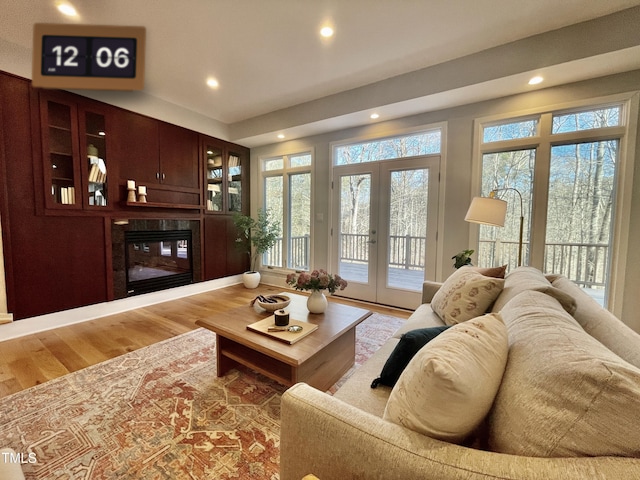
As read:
{"hour": 12, "minute": 6}
